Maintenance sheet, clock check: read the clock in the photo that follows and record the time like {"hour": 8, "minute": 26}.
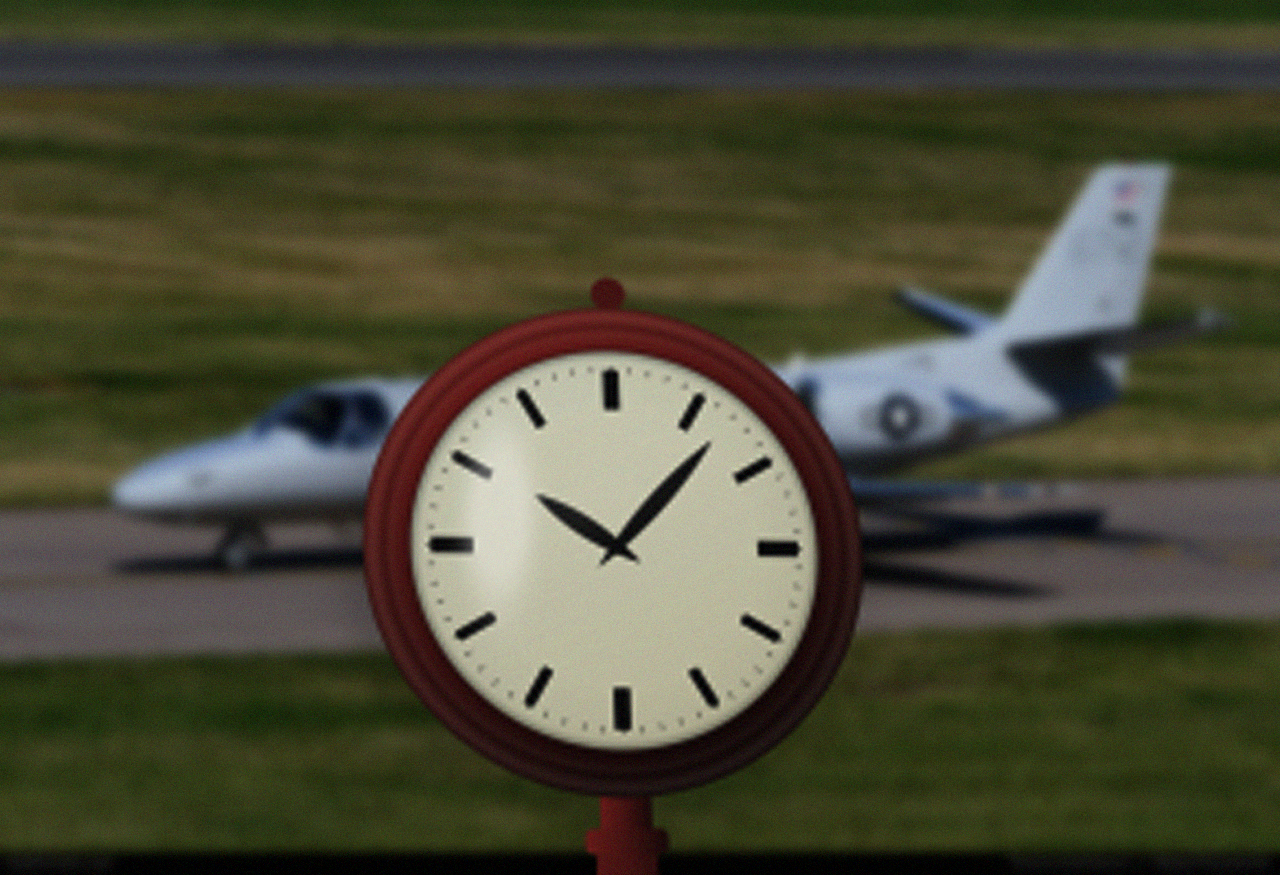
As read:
{"hour": 10, "minute": 7}
